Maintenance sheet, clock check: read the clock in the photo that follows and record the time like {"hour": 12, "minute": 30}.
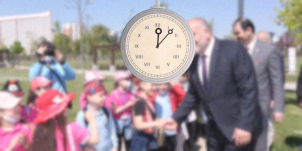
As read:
{"hour": 12, "minute": 7}
